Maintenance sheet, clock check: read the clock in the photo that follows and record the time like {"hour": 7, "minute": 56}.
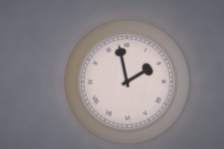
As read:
{"hour": 1, "minute": 58}
